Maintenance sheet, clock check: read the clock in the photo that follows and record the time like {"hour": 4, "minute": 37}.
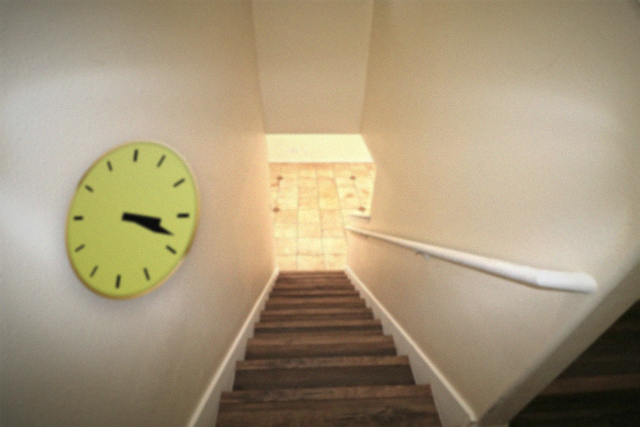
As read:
{"hour": 3, "minute": 18}
